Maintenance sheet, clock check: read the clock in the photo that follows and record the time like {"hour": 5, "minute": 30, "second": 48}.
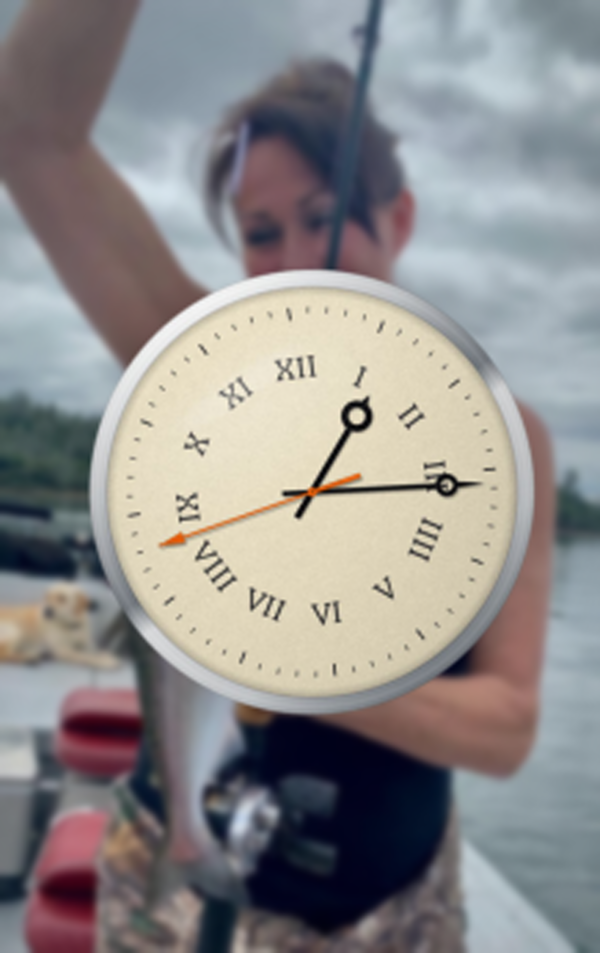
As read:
{"hour": 1, "minute": 15, "second": 43}
